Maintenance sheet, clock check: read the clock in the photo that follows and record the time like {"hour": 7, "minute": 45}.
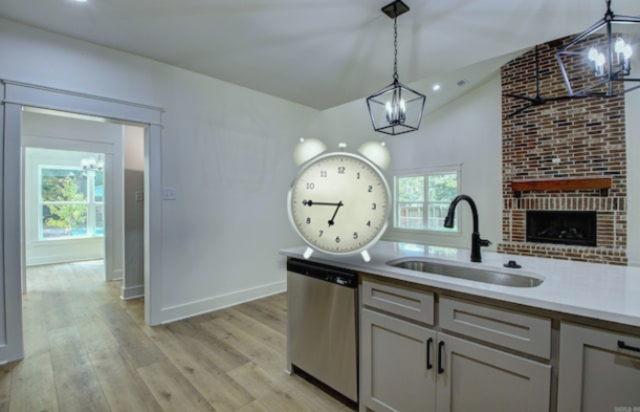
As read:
{"hour": 6, "minute": 45}
